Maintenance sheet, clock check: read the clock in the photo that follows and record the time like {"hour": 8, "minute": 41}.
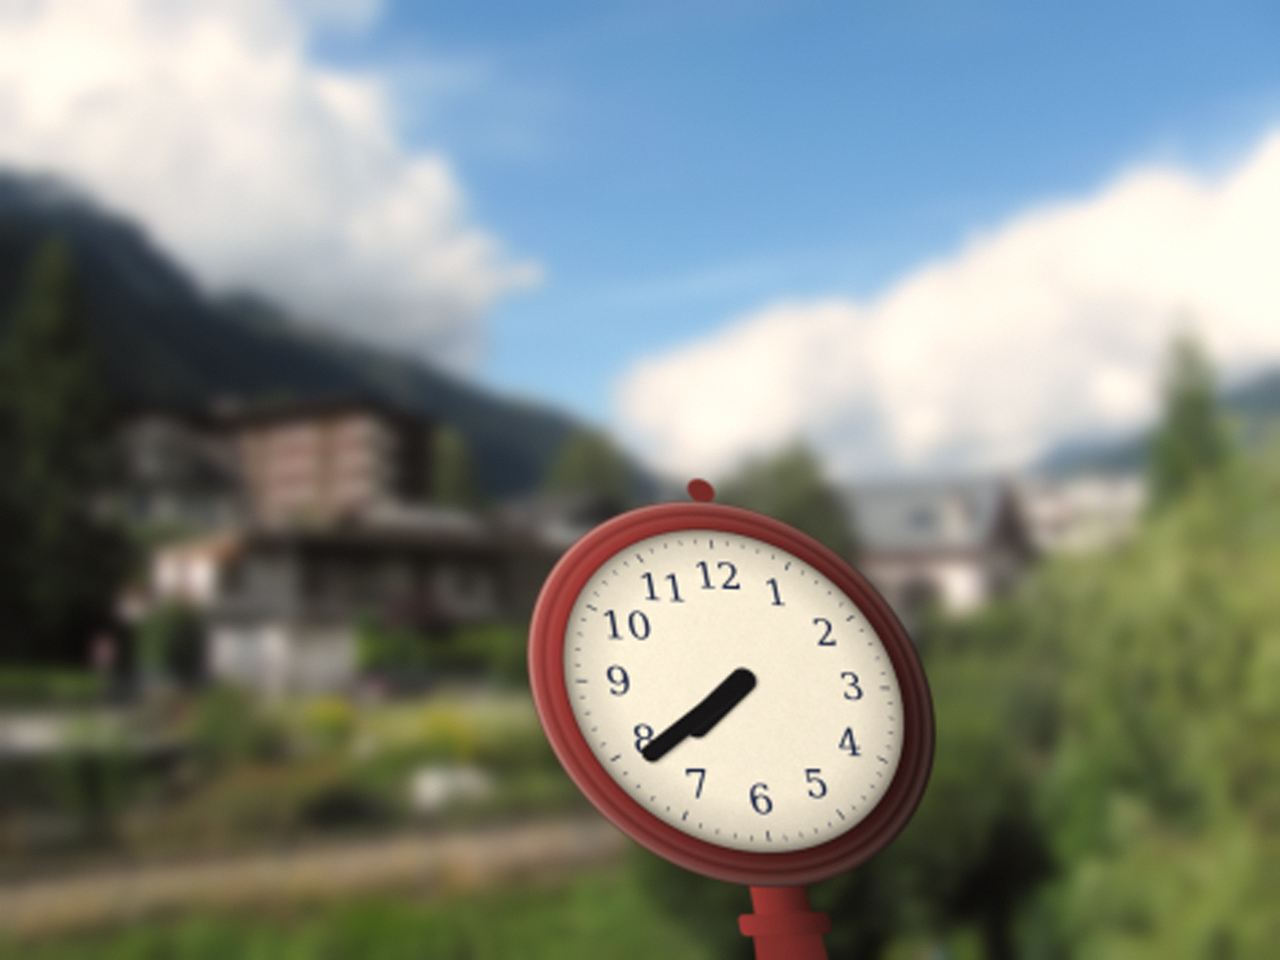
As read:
{"hour": 7, "minute": 39}
